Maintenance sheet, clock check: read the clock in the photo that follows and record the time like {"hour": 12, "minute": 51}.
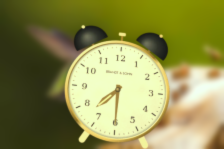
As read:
{"hour": 7, "minute": 30}
